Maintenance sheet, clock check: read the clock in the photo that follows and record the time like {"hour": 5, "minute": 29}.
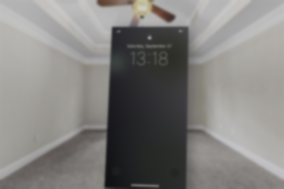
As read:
{"hour": 13, "minute": 18}
